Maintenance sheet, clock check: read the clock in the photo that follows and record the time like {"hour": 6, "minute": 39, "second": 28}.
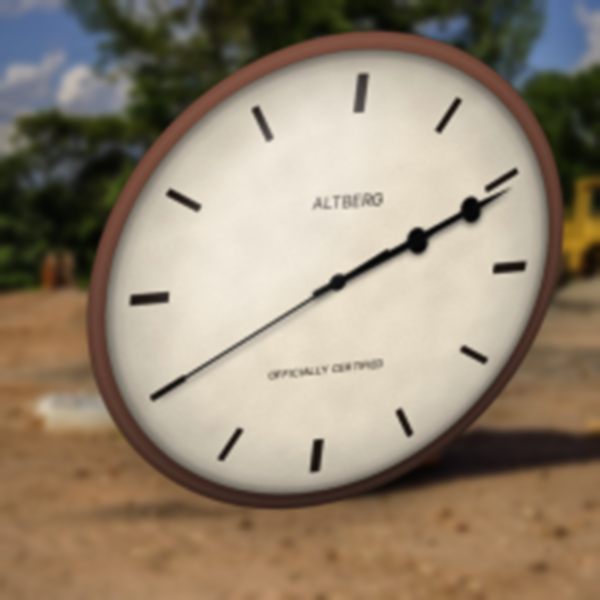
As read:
{"hour": 2, "minute": 10, "second": 40}
